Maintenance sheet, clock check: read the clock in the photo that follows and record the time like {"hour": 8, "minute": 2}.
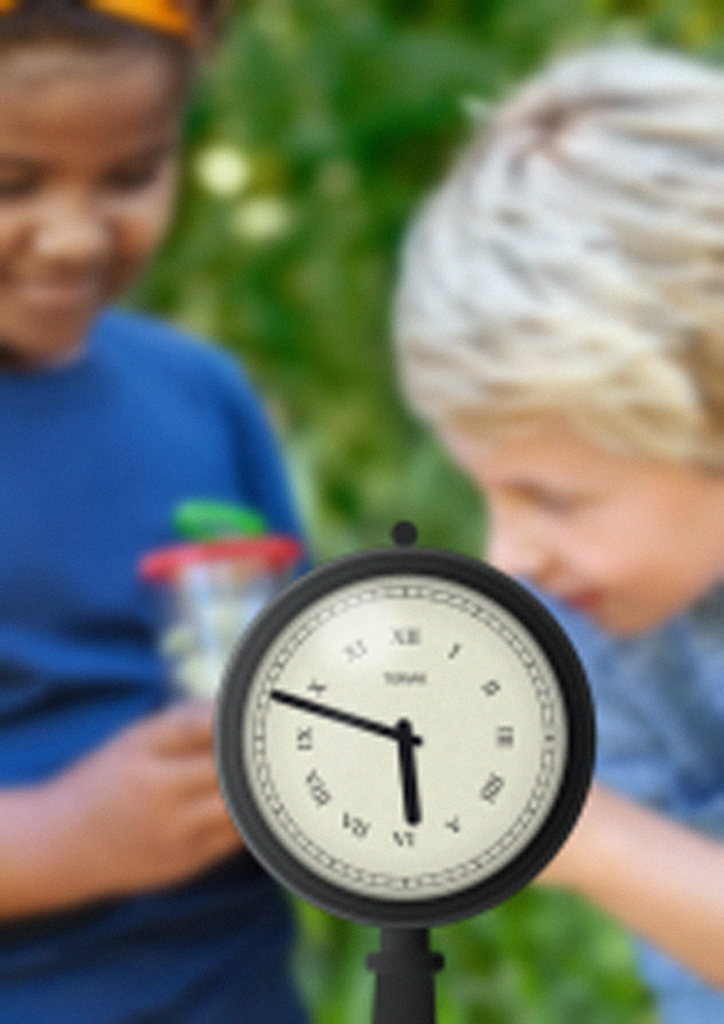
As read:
{"hour": 5, "minute": 48}
